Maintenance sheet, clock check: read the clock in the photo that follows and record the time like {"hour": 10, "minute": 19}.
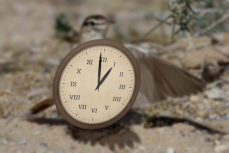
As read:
{"hour": 12, "minute": 59}
